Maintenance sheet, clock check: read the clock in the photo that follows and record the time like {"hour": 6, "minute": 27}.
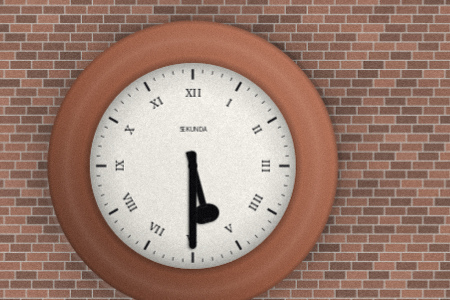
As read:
{"hour": 5, "minute": 30}
